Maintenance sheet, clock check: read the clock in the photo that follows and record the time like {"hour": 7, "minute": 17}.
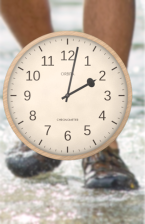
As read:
{"hour": 2, "minute": 2}
